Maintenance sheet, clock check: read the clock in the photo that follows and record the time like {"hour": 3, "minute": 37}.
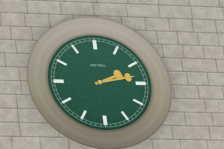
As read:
{"hour": 2, "minute": 13}
